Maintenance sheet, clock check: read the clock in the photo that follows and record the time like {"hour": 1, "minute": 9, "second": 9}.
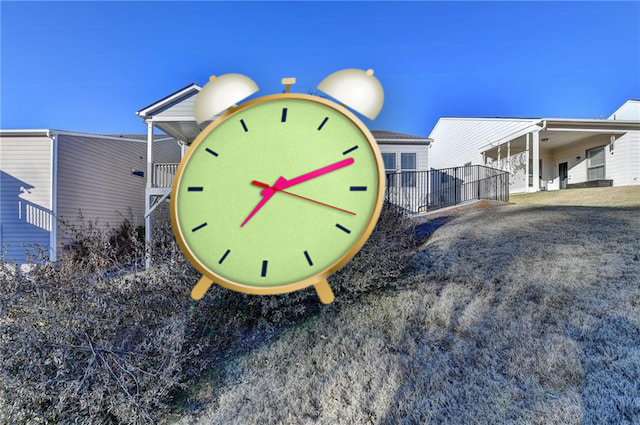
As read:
{"hour": 7, "minute": 11, "second": 18}
